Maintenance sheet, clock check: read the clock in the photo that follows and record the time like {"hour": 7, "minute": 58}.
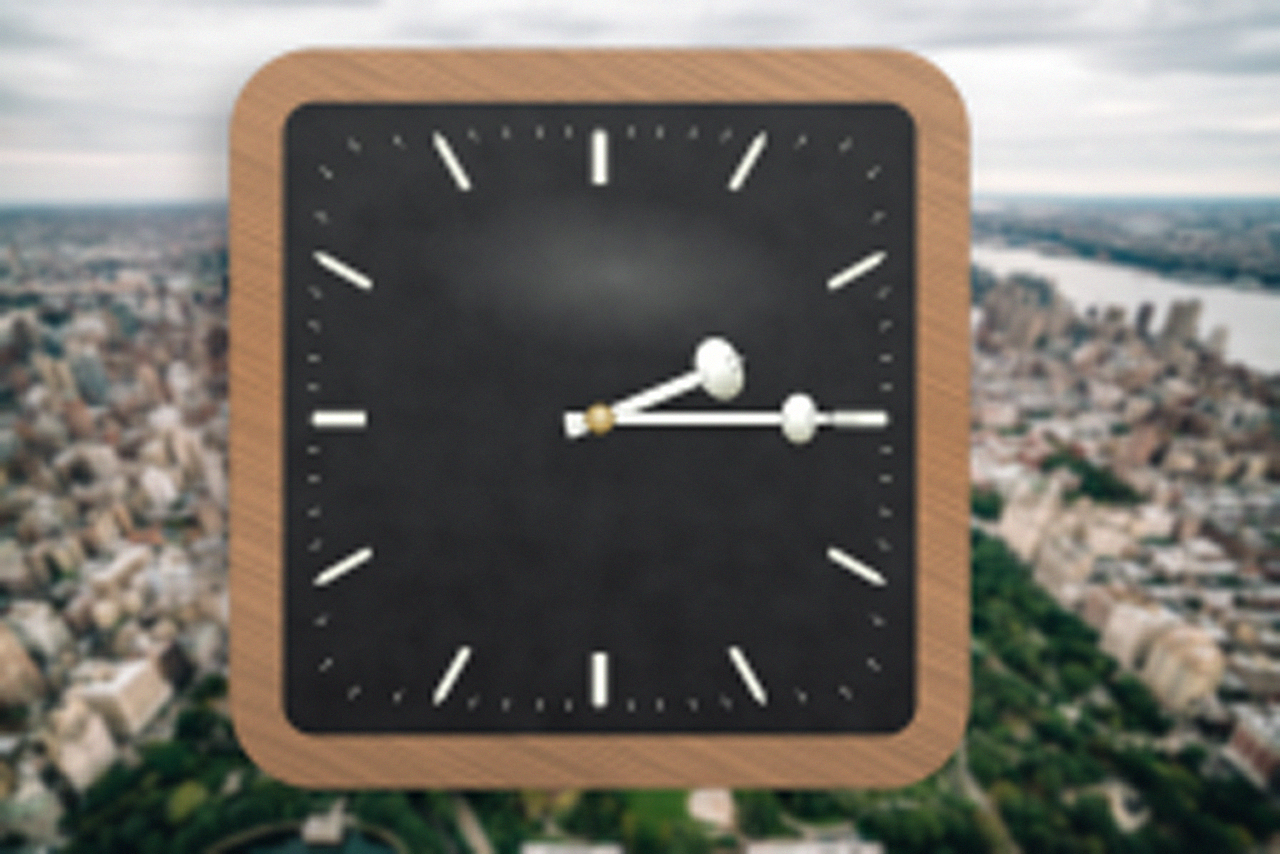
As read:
{"hour": 2, "minute": 15}
